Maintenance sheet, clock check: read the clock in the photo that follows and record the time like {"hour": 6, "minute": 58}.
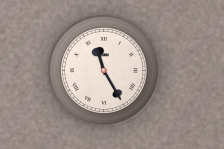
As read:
{"hour": 11, "minute": 25}
